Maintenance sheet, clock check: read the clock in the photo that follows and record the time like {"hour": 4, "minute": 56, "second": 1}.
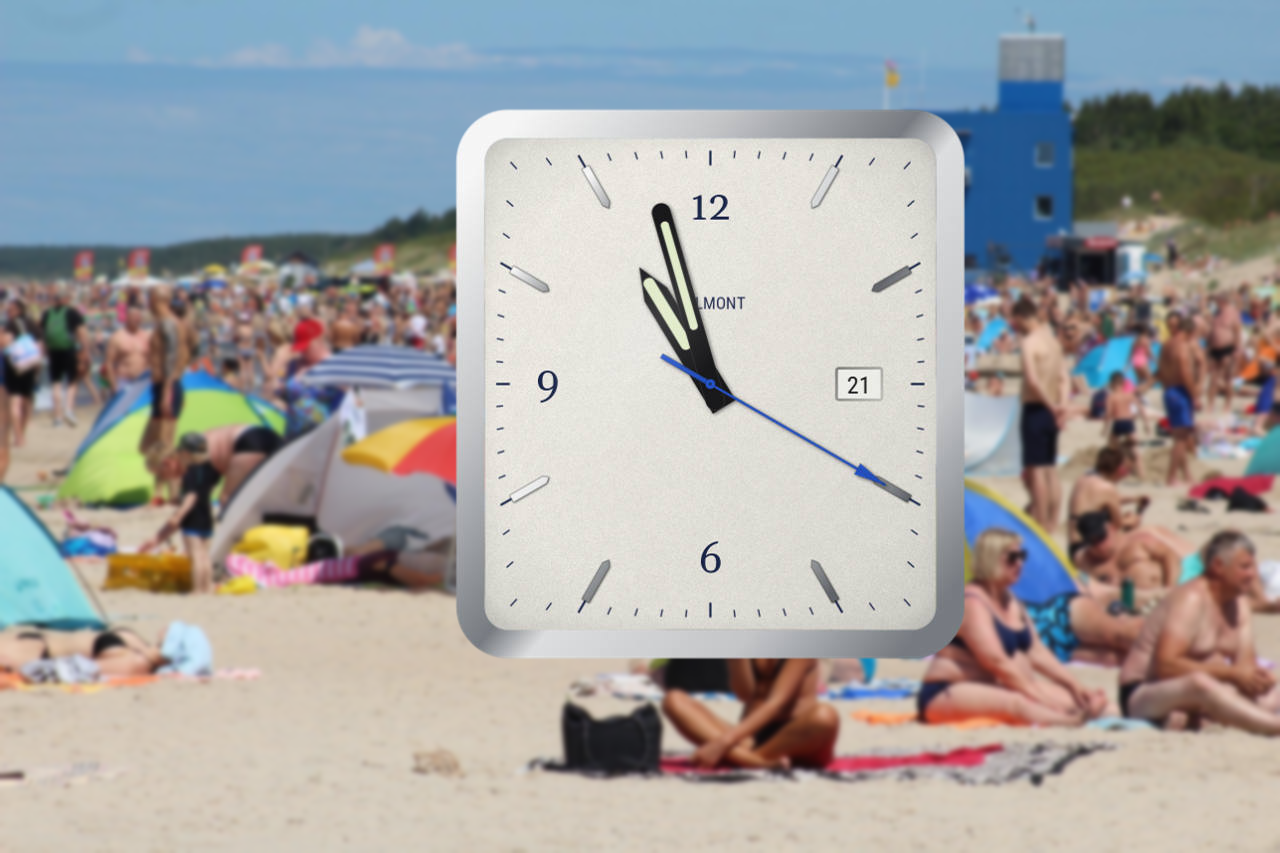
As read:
{"hour": 10, "minute": 57, "second": 20}
